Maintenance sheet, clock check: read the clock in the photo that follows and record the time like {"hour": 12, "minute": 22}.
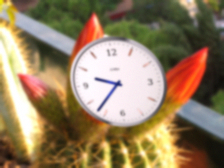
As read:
{"hour": 9, "minute": 37}
